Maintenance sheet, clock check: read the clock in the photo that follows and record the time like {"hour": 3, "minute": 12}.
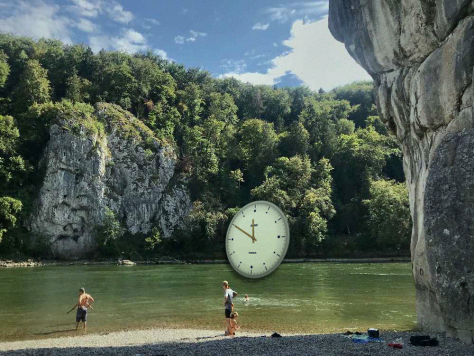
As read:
{"hour": 11, "minute": 50}
